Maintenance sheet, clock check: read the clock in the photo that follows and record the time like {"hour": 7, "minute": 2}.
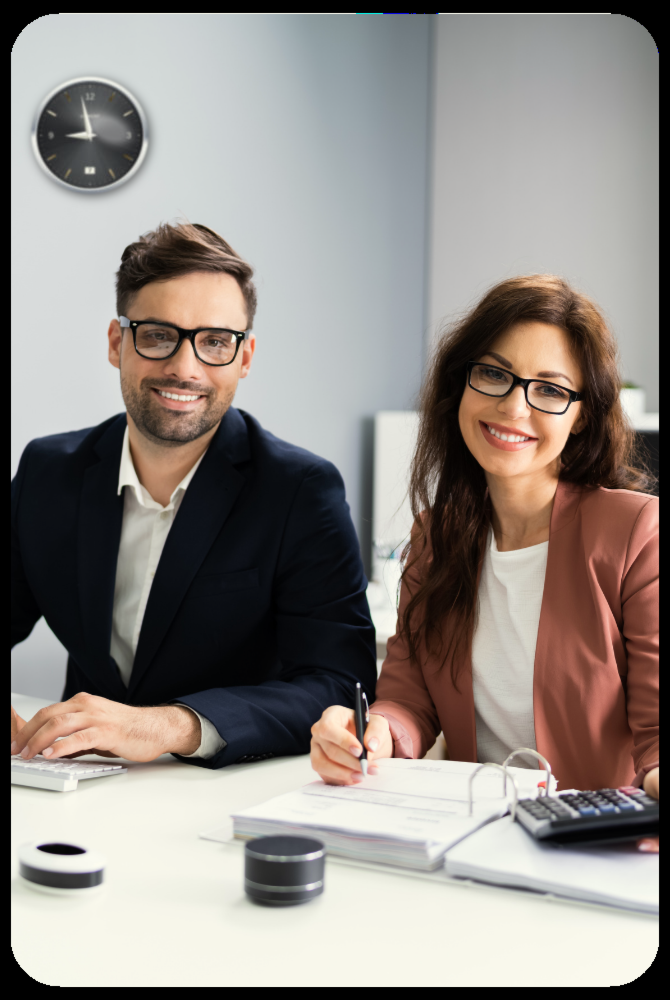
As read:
{"hour": 8, "minute": 58}
